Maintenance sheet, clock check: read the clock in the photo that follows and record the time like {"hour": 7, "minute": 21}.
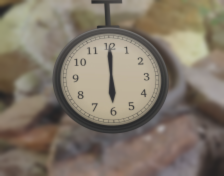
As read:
{"hour": 6, "minute": 0}
